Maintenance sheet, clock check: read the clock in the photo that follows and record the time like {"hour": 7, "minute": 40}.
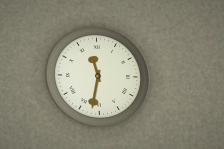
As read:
{"hour": 11, "minute": 32}
